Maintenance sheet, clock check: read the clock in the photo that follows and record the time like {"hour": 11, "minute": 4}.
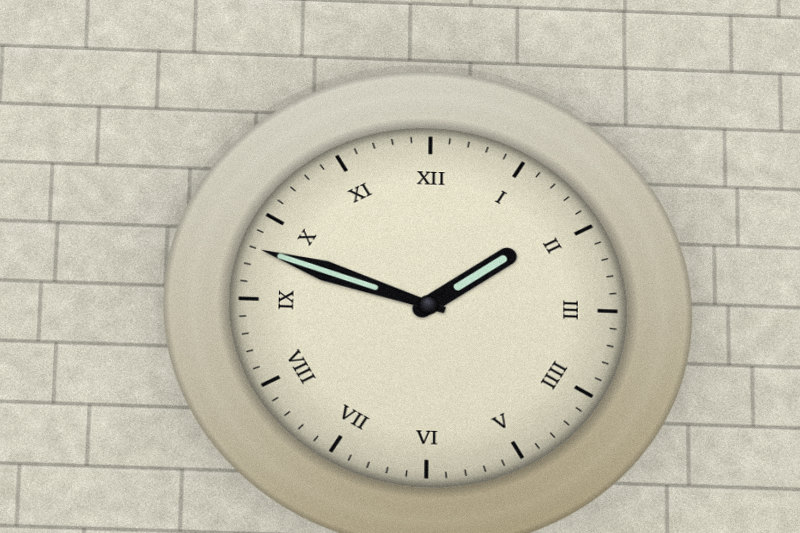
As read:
{"hour": 1, "minute": 48}
